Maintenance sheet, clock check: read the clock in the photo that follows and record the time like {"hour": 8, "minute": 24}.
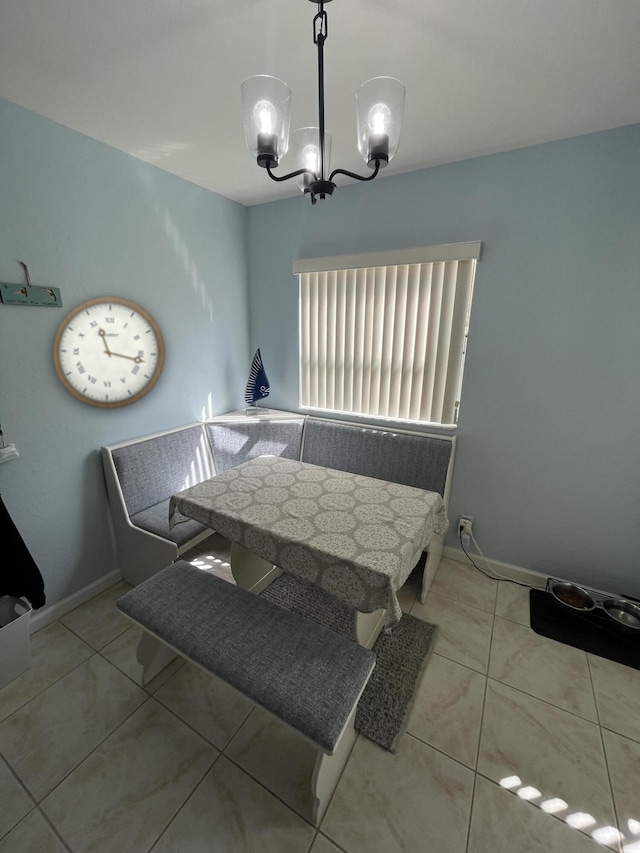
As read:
{"hour": 11, "minute": 17}
